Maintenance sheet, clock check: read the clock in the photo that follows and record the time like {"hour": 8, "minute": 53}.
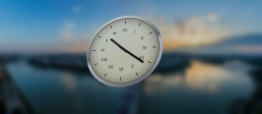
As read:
{"hour": 10, "minute": 21}
